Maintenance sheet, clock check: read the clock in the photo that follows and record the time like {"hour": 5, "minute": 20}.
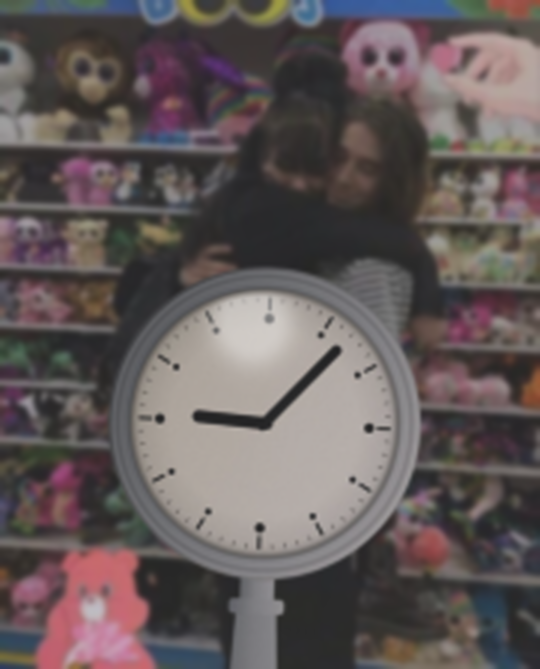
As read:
{"hour": 9, "minute": 7}
